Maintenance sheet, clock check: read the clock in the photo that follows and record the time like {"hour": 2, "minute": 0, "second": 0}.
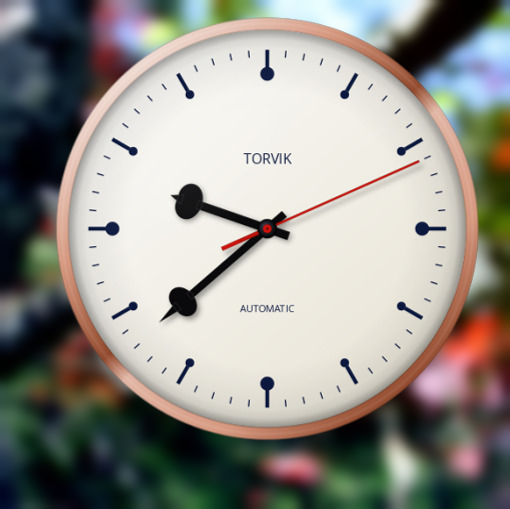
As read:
{"hour": 9, "minute": 38, "second": 11}
